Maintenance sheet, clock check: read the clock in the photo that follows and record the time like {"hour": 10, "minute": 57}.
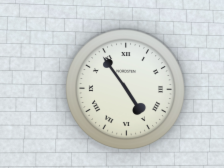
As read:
{"hour": 4, "minute": 54}
